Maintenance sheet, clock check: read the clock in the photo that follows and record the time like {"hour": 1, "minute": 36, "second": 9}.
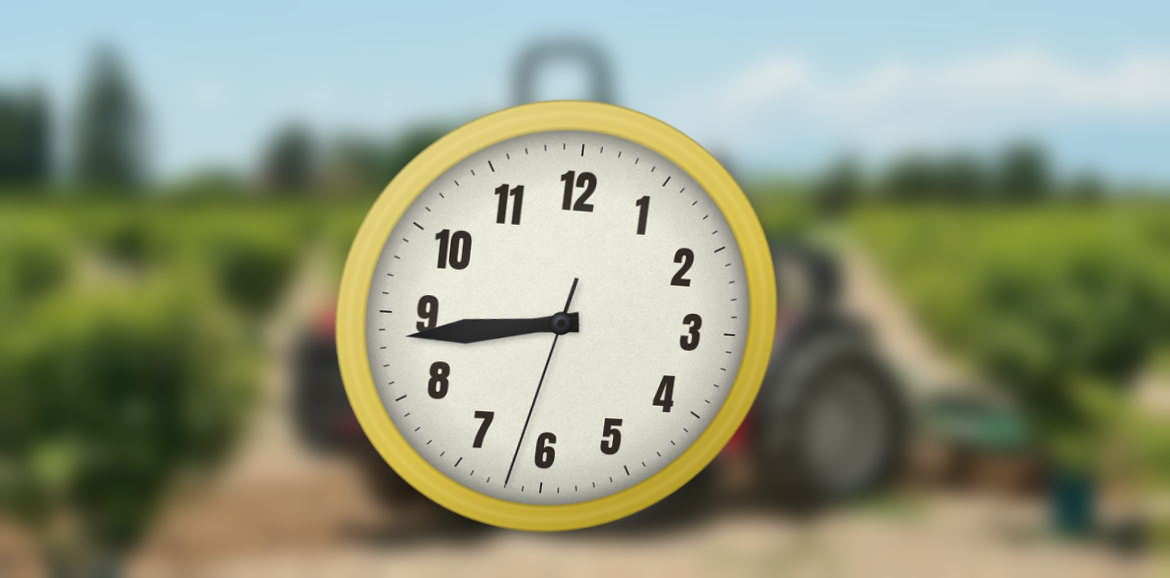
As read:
{"hour": 8, "minute": 43, "second": 32}
